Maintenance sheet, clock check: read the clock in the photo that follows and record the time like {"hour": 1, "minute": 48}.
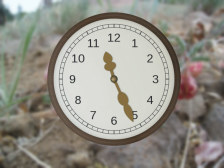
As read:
{"hour": 11, "minute": 26}
